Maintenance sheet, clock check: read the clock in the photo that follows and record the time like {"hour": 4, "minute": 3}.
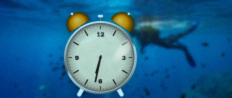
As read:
{"hour": 6, "minute": 32}
